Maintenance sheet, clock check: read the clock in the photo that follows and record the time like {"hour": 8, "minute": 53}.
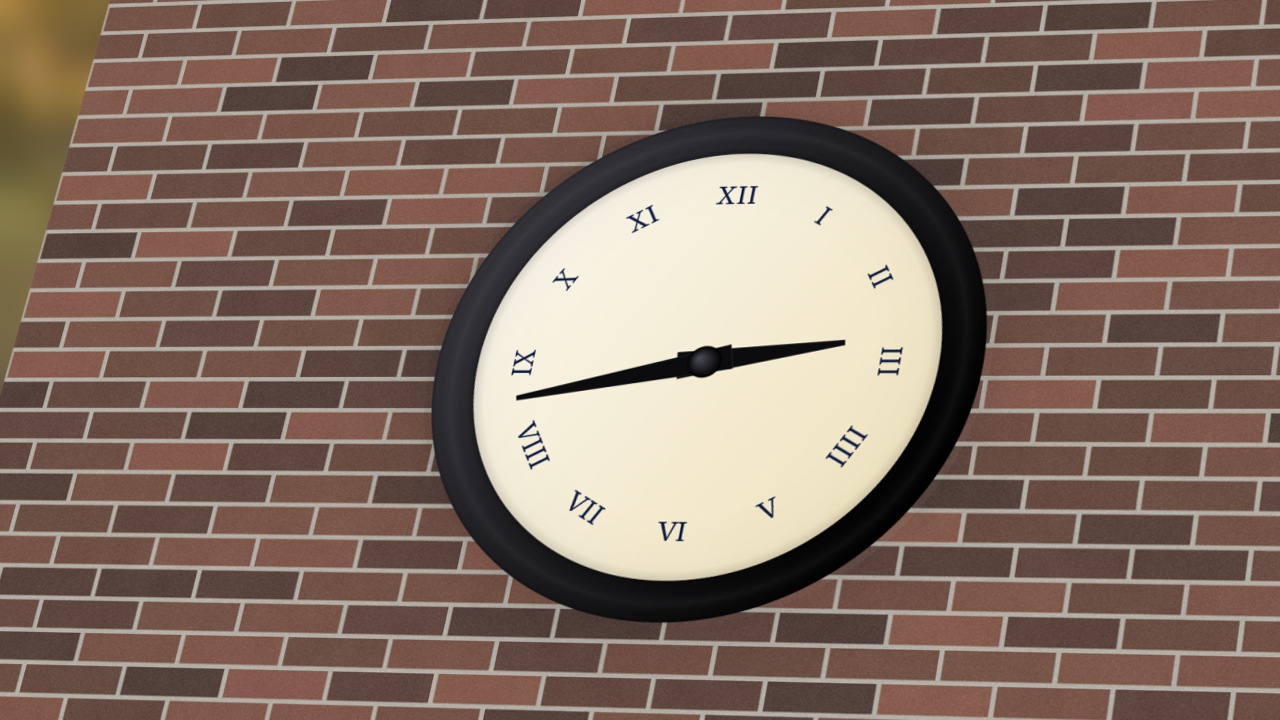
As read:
{"hour": 2, "minute": 43}
